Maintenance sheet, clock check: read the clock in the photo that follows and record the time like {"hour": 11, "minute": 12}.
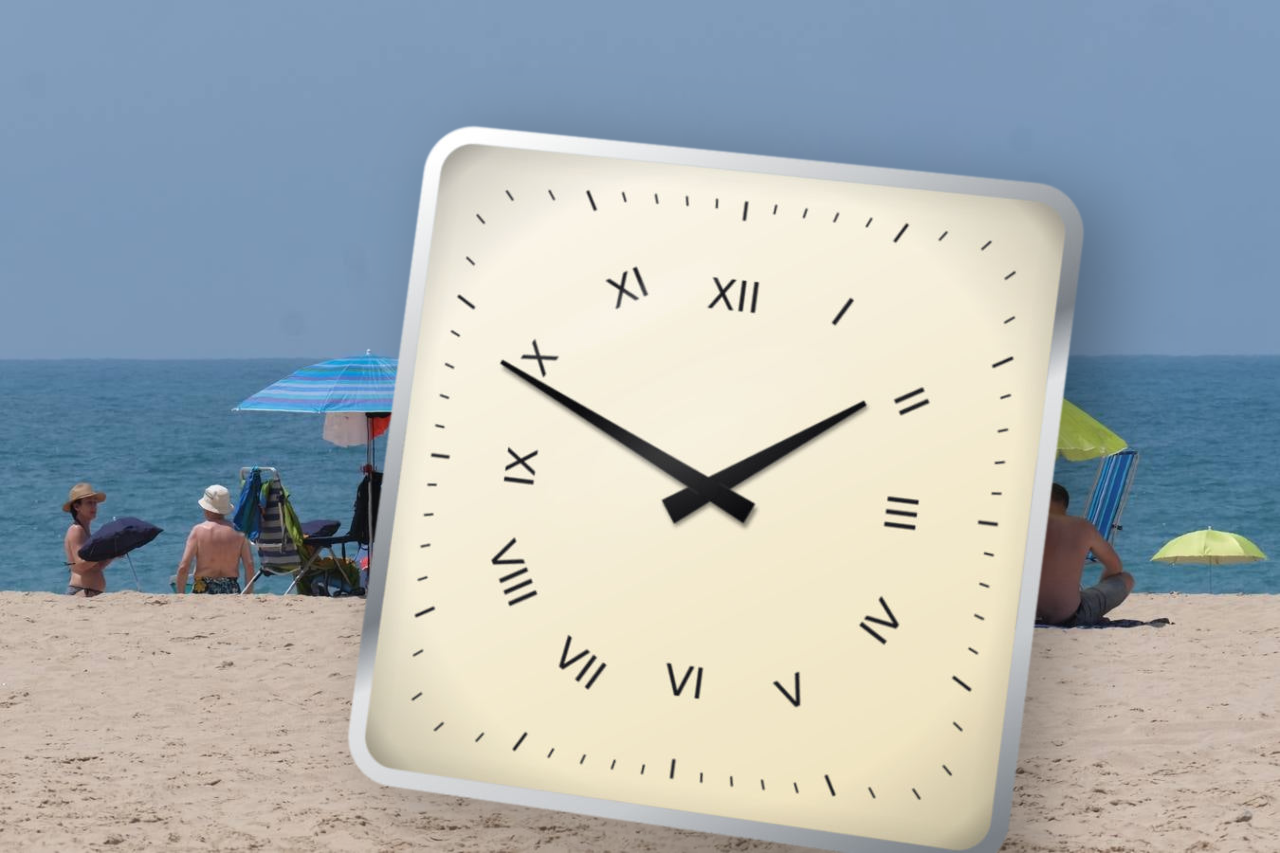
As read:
{"hour": 1, "minute": 49}
